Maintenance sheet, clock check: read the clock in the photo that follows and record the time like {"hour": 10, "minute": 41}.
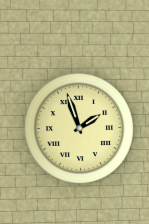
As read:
{"hour": 1, "minute": 57}
